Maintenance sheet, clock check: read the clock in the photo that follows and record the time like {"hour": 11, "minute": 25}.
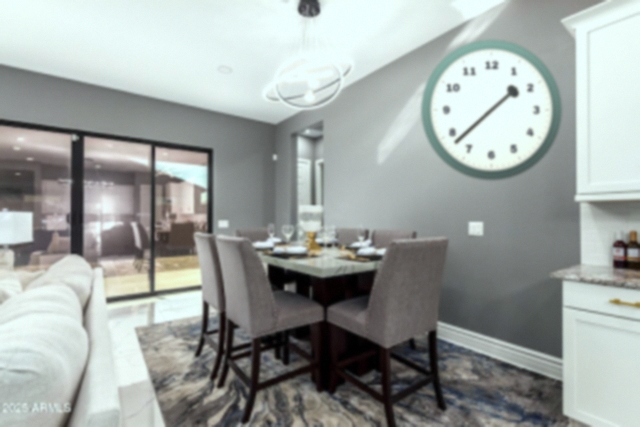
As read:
{"hour": 1, "minute": 38}
